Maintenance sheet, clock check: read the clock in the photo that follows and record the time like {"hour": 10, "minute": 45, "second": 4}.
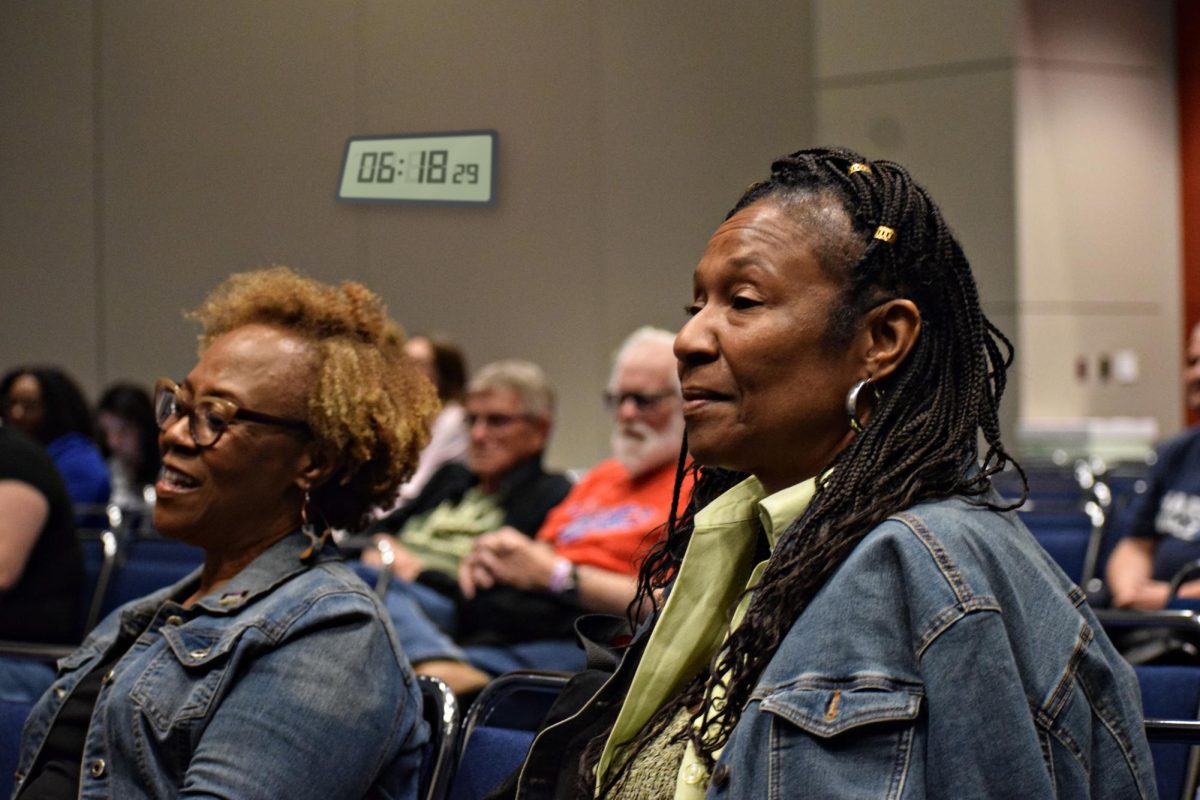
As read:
{"hour": 6, "minute": 18, "second": 29}
